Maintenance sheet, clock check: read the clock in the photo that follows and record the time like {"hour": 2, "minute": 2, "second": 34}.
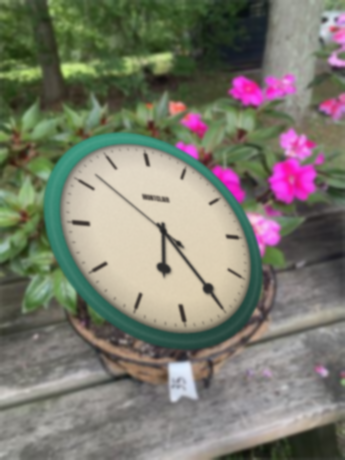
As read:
{"hour": 6, "minute": 24, "second": 52}
